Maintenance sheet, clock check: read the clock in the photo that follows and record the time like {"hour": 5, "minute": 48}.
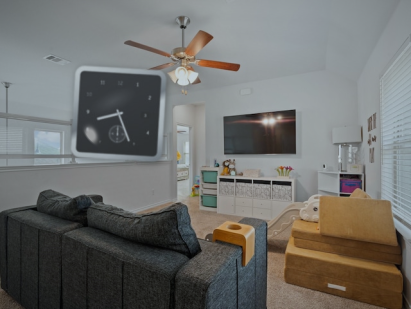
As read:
{"hour": 8, "minute": 26}
